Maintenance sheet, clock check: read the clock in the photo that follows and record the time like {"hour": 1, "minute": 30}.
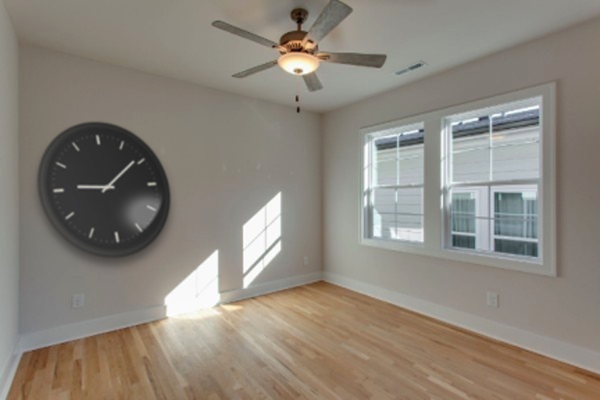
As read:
{"hour": 9, "minute": 9}
